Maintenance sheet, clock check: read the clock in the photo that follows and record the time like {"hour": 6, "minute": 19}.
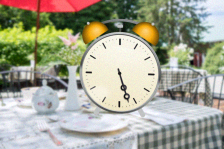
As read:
{"hour": 5, "minute": 27}
